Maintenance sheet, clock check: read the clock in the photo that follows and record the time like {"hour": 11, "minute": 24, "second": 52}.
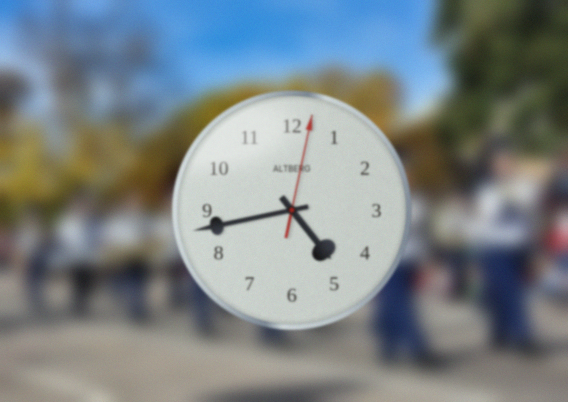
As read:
{"hour": 4, "minute": 43, "second": 2}
